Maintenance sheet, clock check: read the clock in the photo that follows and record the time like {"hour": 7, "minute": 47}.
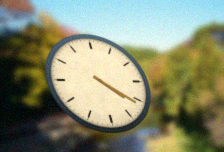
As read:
{"hour": 4, "minute": 21}
